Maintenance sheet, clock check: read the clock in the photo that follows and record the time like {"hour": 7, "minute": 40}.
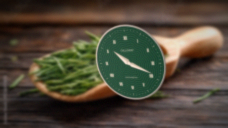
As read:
{"hour": 10, "minute": 19}
